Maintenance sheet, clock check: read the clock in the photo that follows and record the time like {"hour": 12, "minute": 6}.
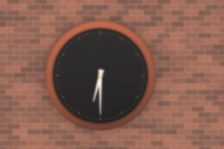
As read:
{"hour": 6, "minute": 30}
